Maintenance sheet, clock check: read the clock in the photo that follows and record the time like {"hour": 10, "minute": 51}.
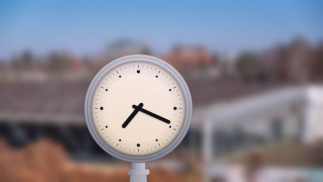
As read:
{"hour": 7, "minute": 19}
